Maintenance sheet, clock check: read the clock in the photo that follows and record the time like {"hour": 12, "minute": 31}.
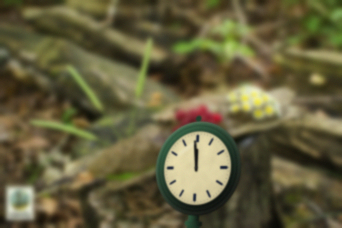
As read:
{"hour": 11, "minute": 59}
